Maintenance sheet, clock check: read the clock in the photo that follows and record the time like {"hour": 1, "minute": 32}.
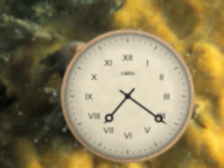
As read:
{"hour": 7, "minute": 21}
